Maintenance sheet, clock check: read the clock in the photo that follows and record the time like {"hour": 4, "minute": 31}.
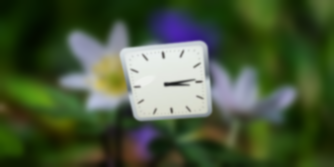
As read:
{"hour": 3, "minute": 14}
